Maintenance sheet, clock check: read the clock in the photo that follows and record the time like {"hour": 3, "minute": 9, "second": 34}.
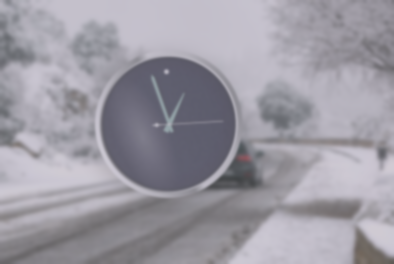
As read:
{"hour": 12, "minute": 57, "second": 15}
